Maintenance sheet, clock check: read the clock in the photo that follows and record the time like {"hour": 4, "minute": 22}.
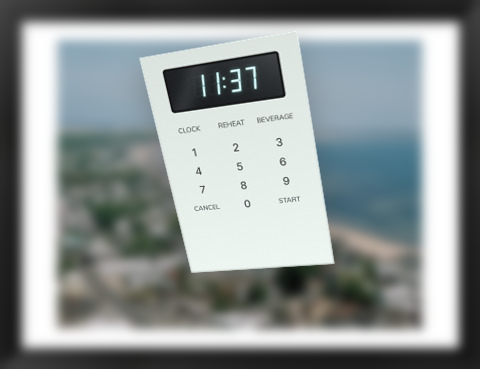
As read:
{"hour": 11, "minute": 37}
